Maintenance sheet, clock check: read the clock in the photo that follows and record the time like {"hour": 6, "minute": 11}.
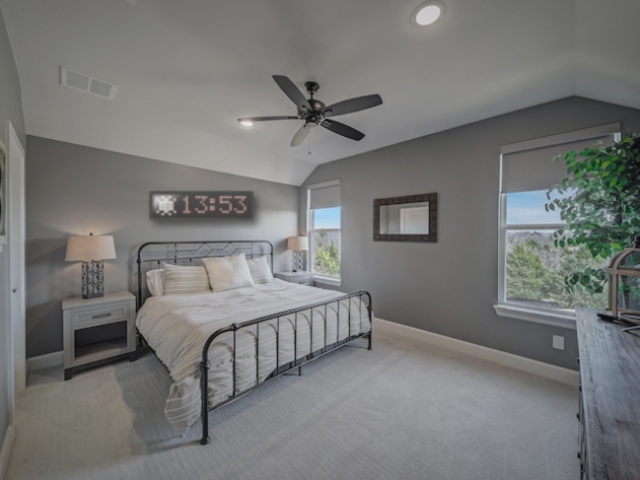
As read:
{"hour": 13, "minute": 53}
